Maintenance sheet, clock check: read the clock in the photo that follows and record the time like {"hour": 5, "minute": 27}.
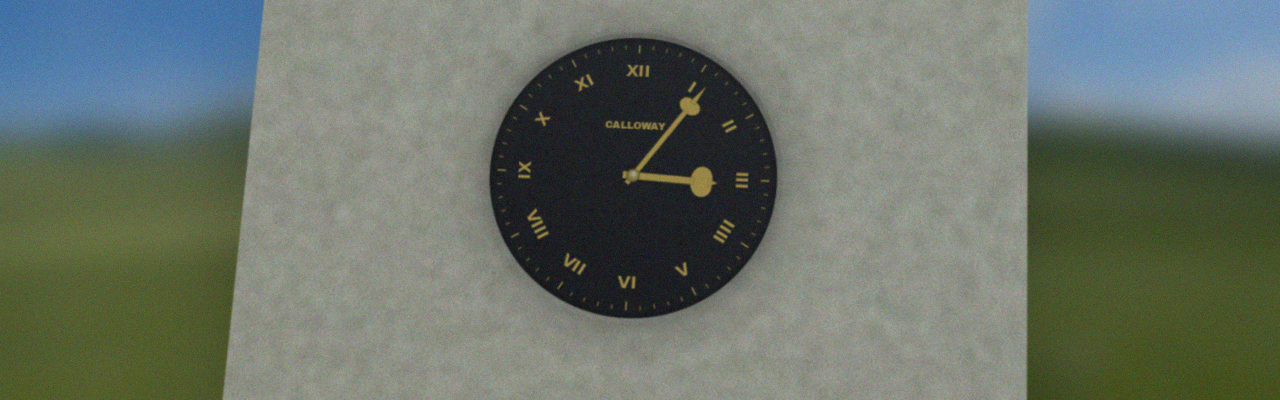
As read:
{"hour": 3, "minute": 6}
